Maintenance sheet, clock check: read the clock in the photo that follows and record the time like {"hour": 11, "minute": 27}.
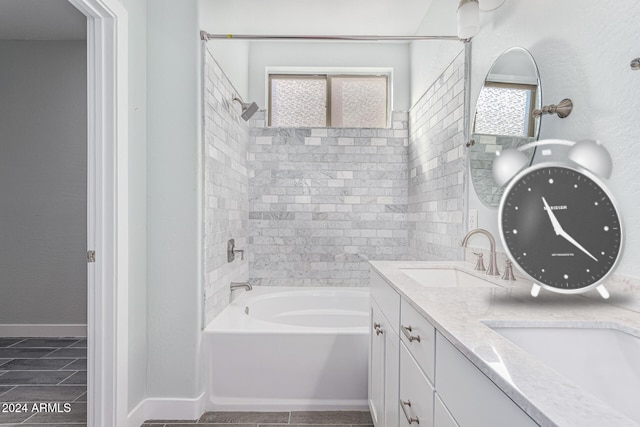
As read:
{"hour": 11, "minute": 22}
